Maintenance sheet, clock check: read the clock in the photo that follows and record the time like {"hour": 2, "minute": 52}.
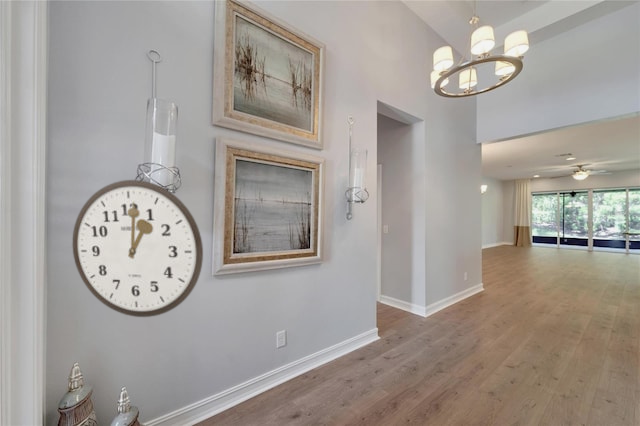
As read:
{"hour": 1, "minute": 1}
